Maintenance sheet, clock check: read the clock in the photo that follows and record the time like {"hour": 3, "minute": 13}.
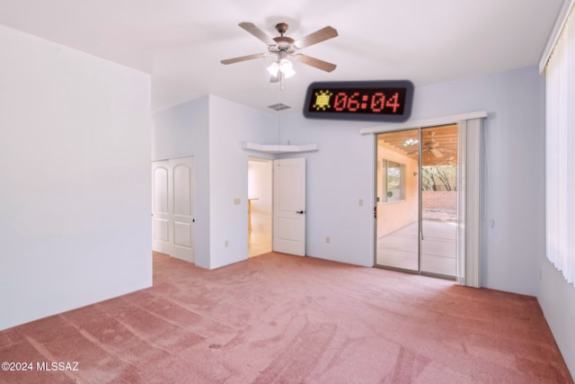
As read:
{"hour": 6, "minute": 4}
